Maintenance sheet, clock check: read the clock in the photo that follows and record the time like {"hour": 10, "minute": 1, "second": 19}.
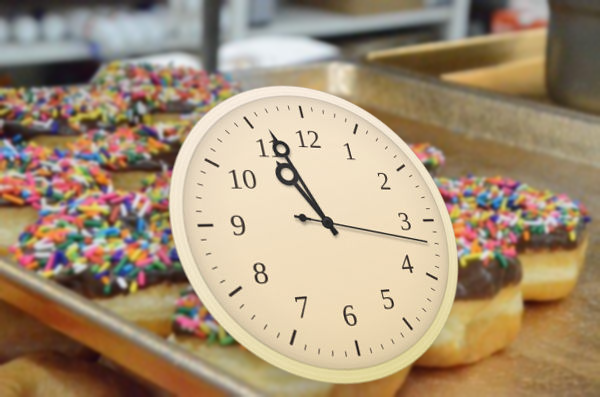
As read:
{"hour": 10, "minute": 56, "second": 17}
